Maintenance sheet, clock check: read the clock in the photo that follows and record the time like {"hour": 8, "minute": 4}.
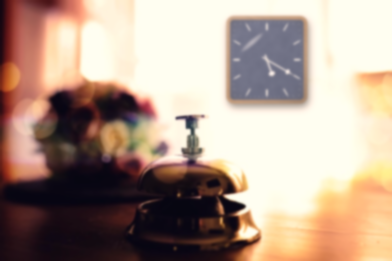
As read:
{"hour": 5, "minute": 20}
